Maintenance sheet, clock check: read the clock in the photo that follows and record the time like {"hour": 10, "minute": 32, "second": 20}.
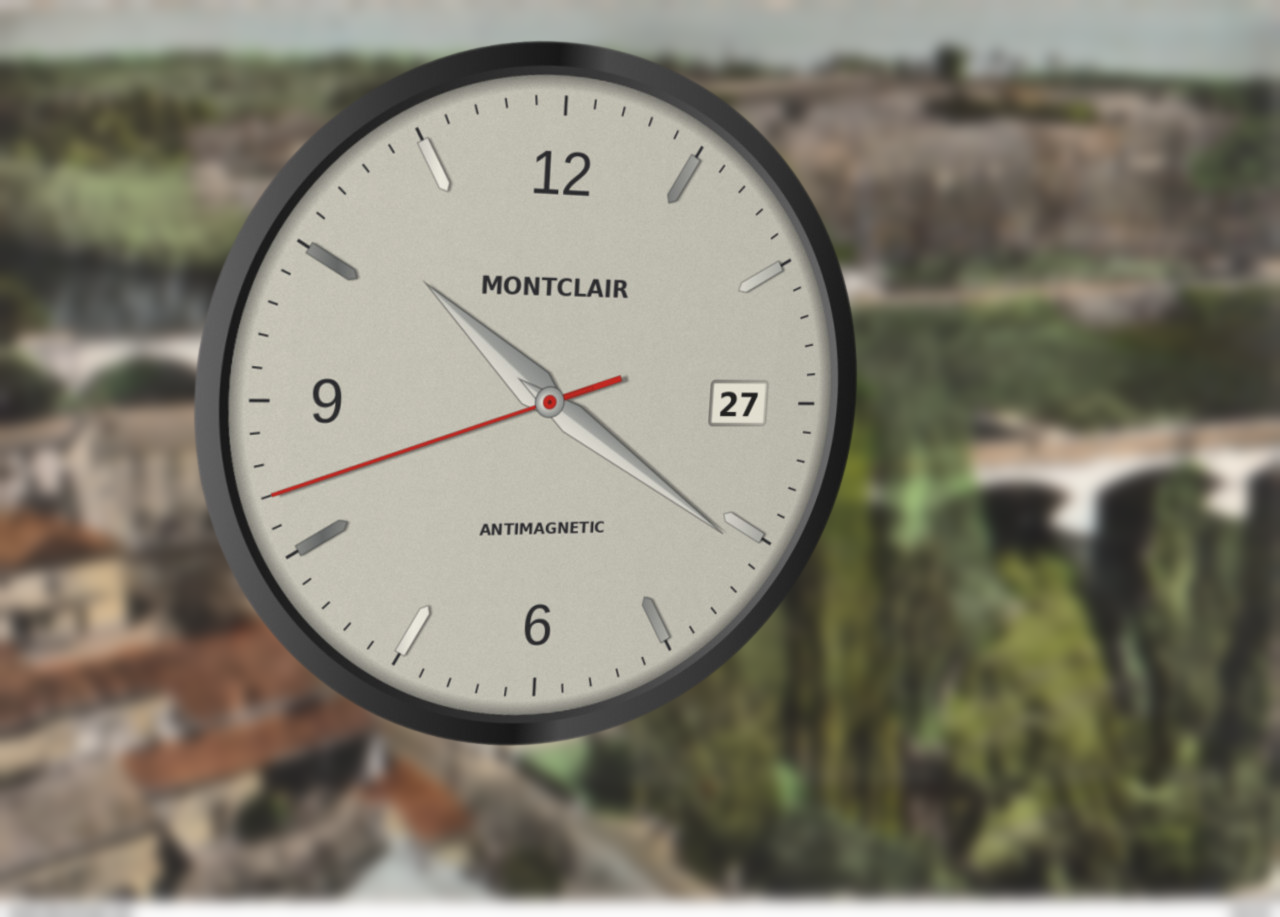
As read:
{"hour": 10, "minute": 20, "second": 42}
